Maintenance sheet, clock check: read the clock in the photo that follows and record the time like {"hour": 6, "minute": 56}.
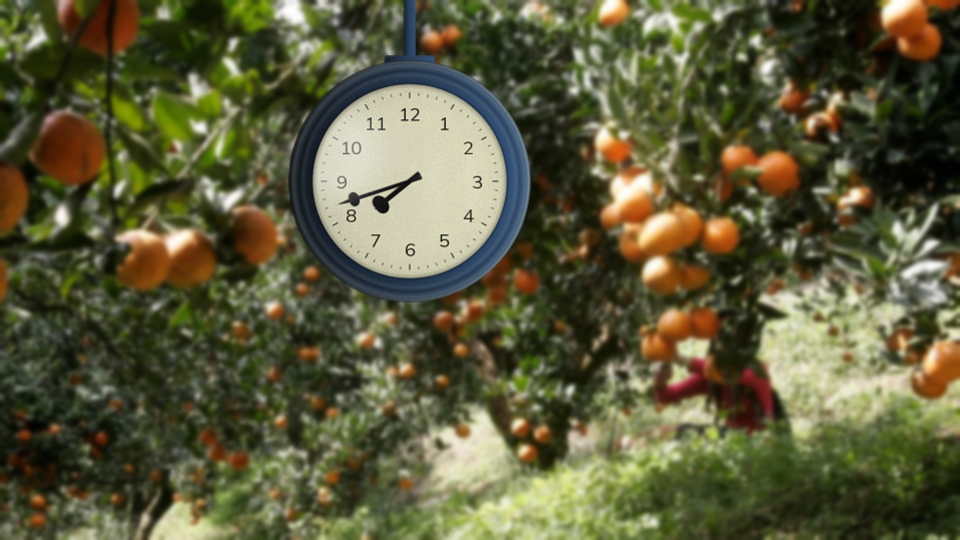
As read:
{"hour": 7, "minute": 42}
